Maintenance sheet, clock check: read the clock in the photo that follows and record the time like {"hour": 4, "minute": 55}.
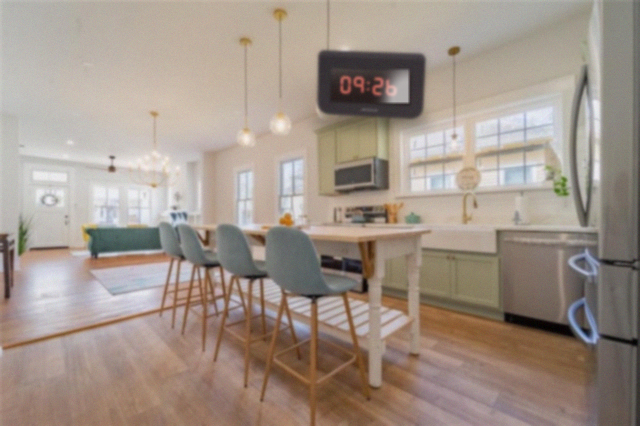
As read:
{"hour": 9, "minute": 26}
